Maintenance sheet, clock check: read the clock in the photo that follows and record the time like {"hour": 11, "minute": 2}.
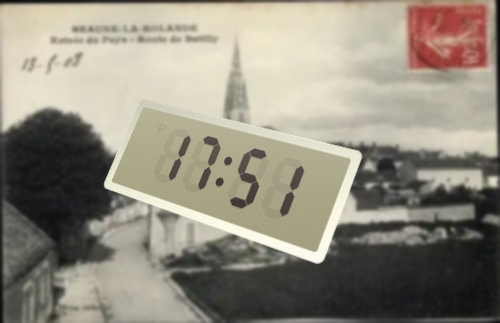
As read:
{"hour": 17, "minute": 51}
